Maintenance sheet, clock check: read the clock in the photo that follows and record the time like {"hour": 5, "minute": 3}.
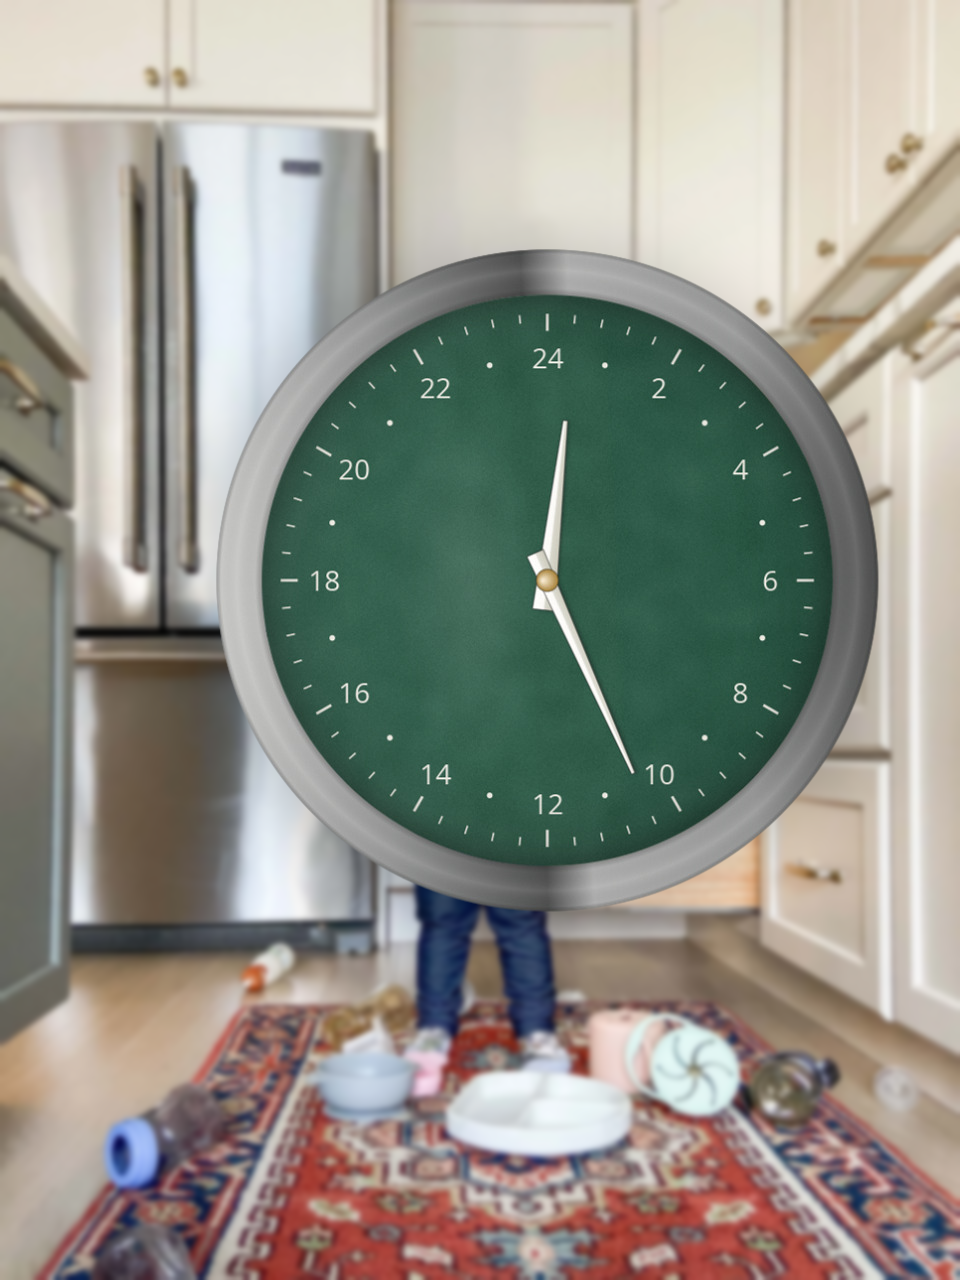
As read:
{"hour": 0, "minute": 26}
